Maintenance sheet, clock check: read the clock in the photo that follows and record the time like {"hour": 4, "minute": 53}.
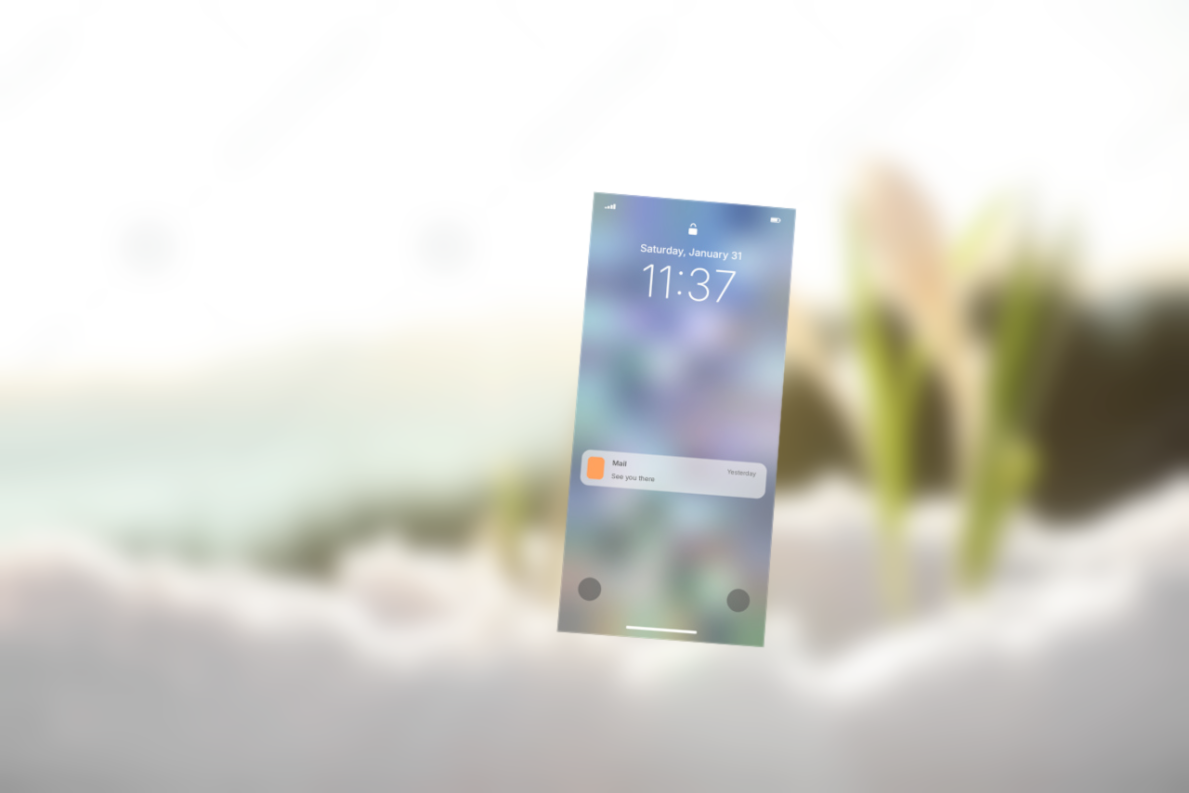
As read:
{"hour": 11, "minute": 37}
